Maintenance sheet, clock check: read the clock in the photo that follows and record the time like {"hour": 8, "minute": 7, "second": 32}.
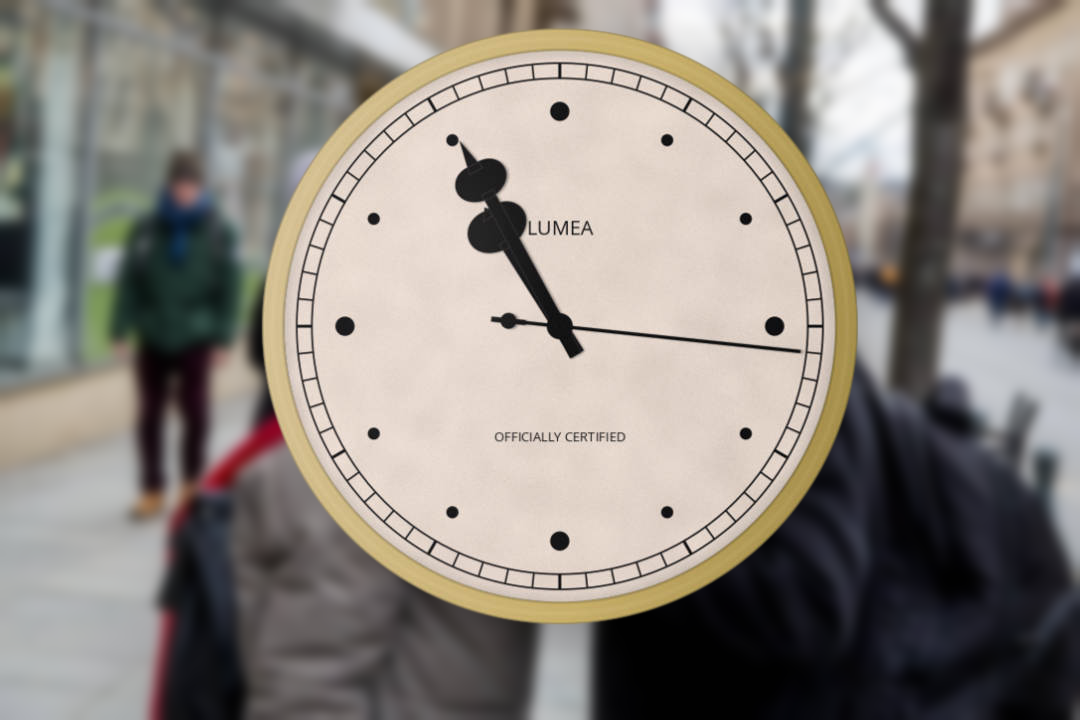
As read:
{"hour": 10, "minute": 55, "second": 16}
